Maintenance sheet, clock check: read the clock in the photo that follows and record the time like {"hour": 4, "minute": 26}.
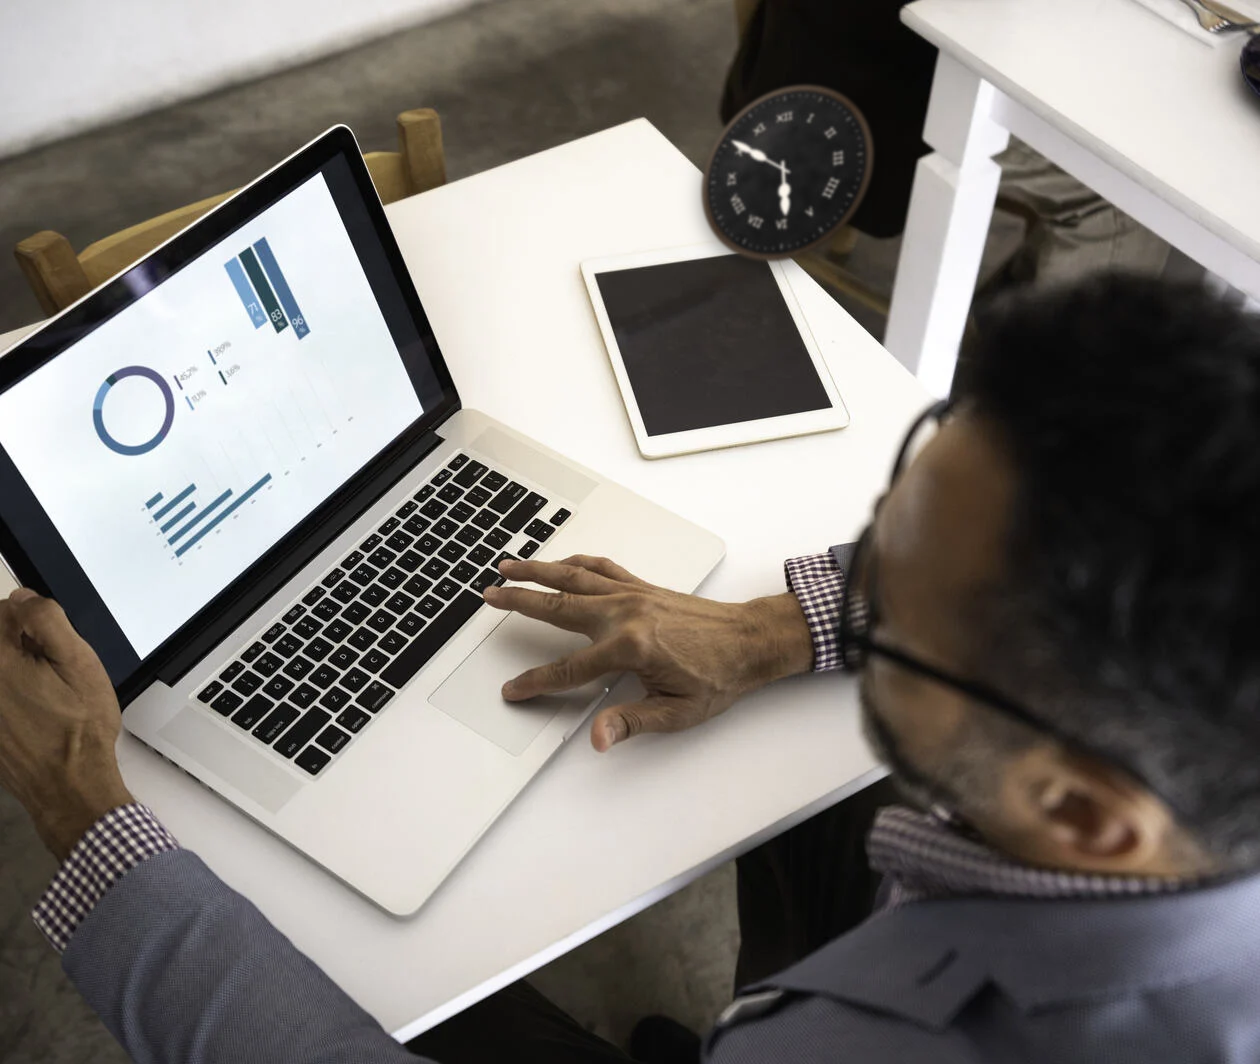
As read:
{"hour": 5, "minute": 51}
